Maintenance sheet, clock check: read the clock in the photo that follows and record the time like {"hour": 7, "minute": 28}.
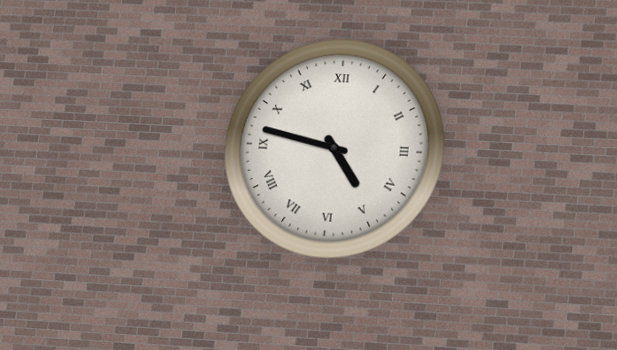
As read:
{"hour": 4, "minute": 47}
